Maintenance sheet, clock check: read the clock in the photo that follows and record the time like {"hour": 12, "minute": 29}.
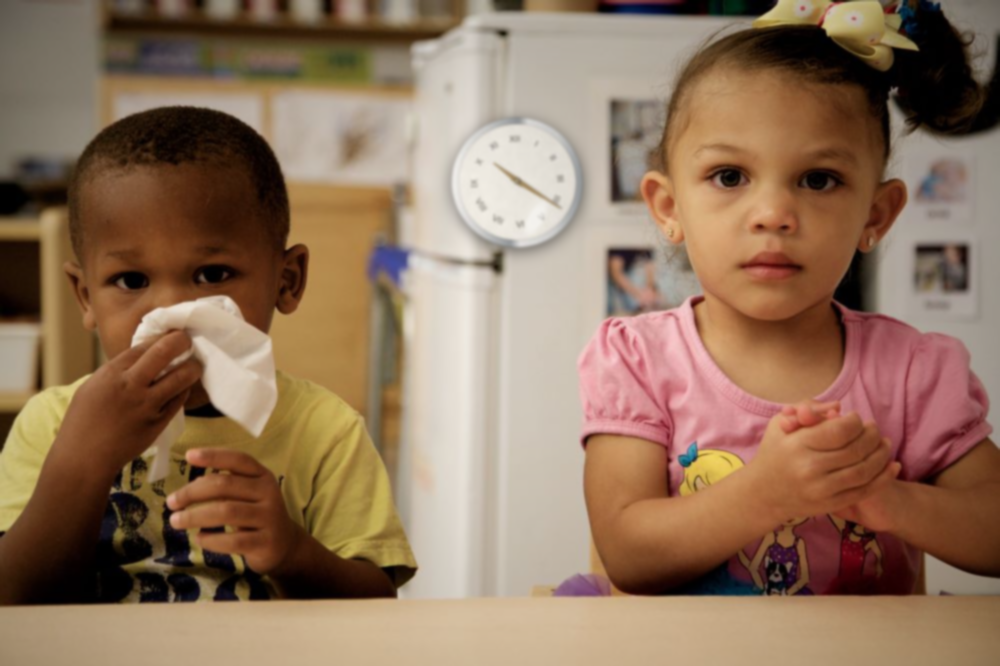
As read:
{"hour": 10, "minute": 21}
